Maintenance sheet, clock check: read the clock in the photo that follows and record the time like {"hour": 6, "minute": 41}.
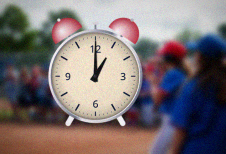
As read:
{"hour": 1, "minute": 0}
